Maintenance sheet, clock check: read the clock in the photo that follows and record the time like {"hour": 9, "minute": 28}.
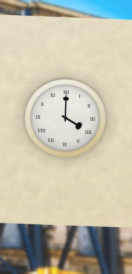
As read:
{"hour": 4, "minute": 0}
